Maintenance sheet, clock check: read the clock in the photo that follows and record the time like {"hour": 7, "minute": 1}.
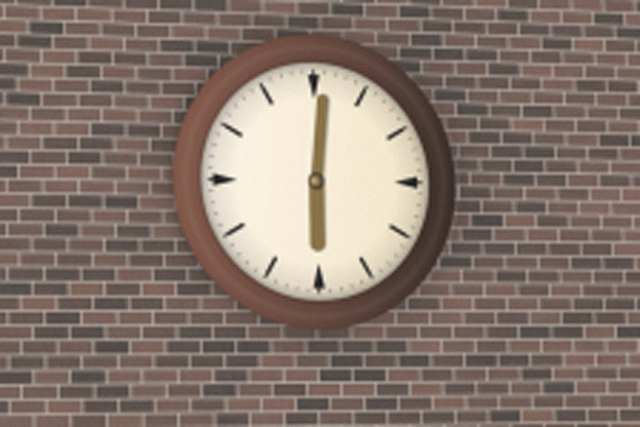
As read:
{"hour": 6, "minute": 1}
